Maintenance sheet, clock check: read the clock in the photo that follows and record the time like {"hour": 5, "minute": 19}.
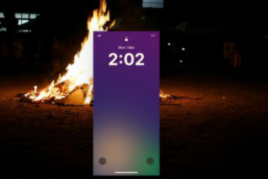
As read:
{"hour": 2, "minute": 2}
